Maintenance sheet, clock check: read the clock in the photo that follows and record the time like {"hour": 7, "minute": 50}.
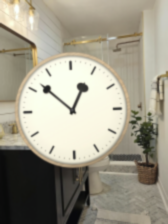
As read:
{"hour": 12, "minute": 52}
